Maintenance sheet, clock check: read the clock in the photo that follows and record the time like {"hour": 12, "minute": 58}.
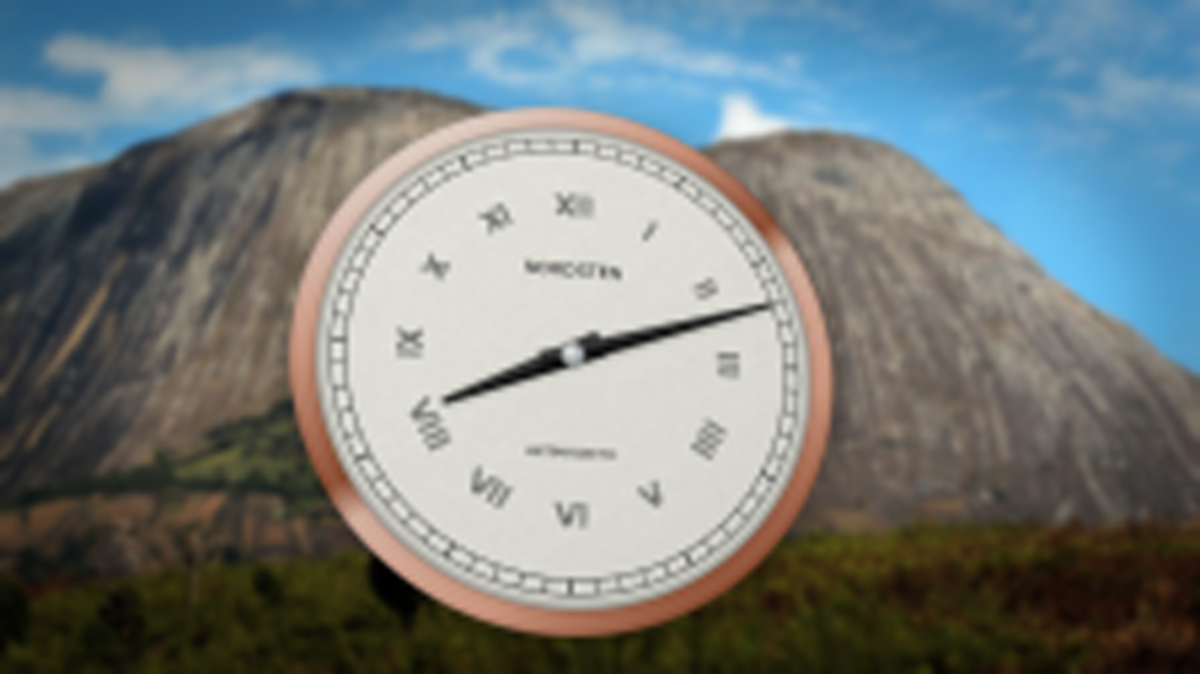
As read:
{"hour": 8, "minute": 12}
